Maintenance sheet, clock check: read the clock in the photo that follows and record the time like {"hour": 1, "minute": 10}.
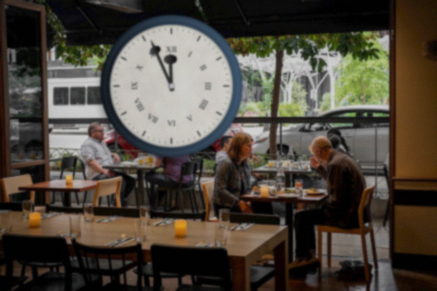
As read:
{"hour": 11, "minute": 56}
